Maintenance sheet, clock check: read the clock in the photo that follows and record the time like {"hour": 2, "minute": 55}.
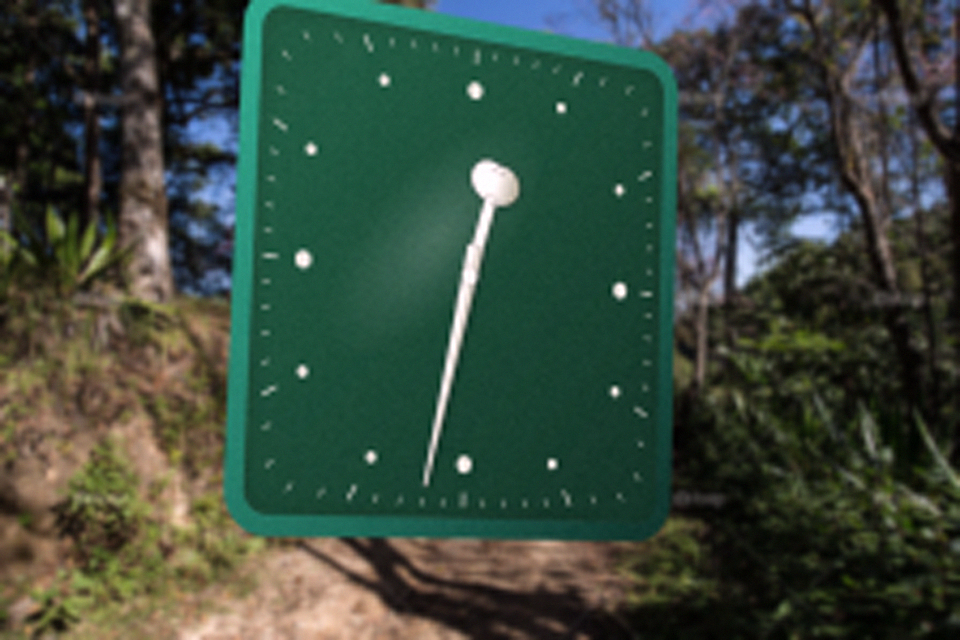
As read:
{"hour": 12, "minute": 32}
